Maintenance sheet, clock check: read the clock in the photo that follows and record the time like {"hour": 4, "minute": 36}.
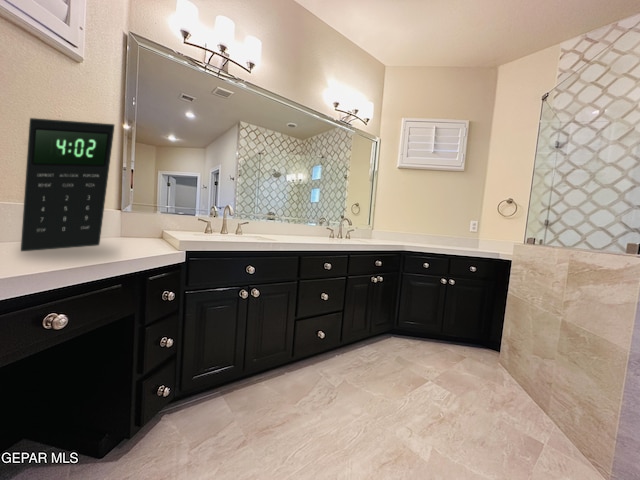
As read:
{"hour": 4, "minute": 2}
